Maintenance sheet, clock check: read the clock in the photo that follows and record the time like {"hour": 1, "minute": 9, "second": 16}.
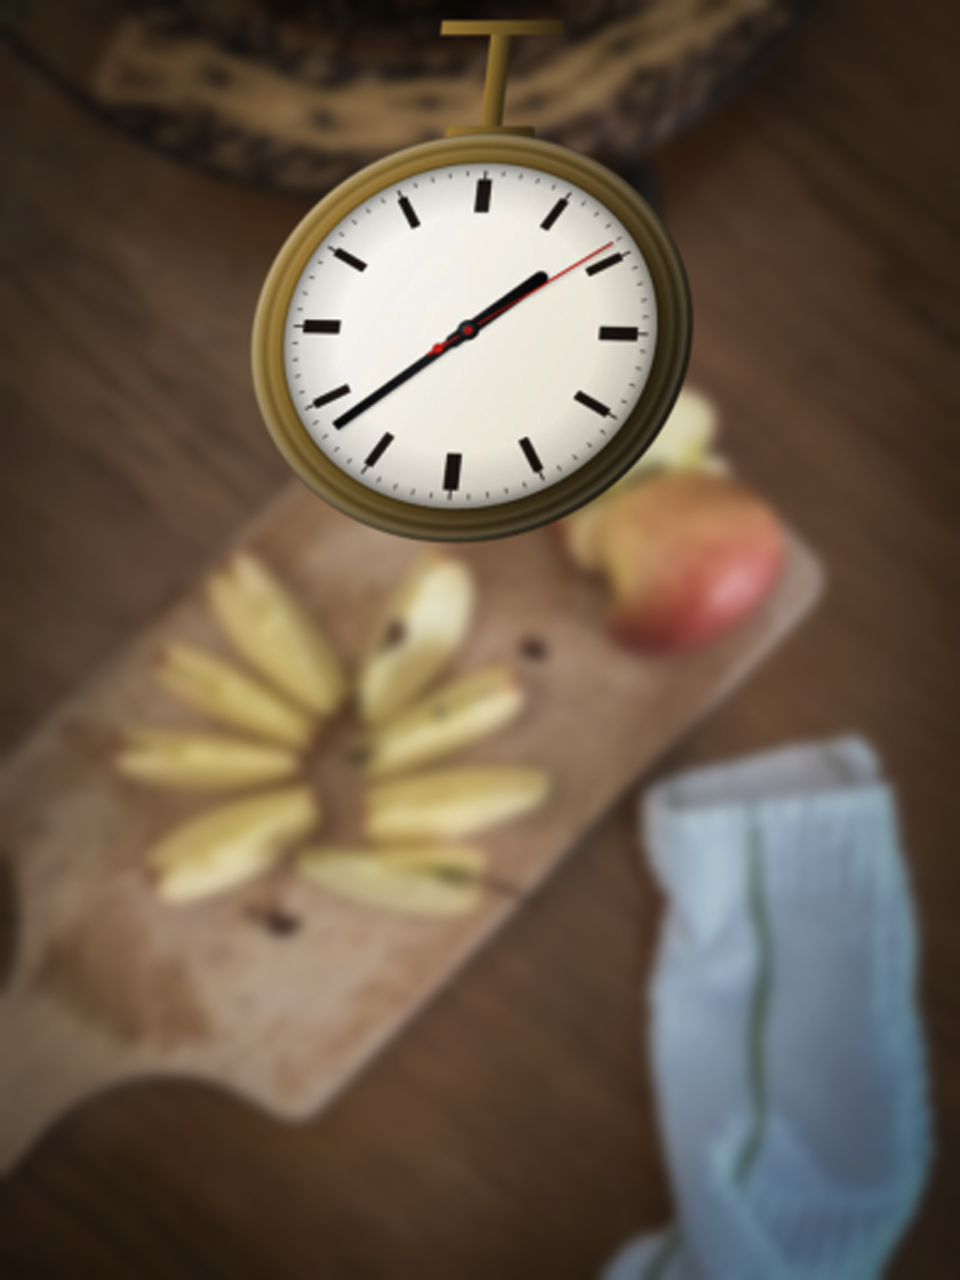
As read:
{"hour": 1, "minute": 38, "second": 9}
